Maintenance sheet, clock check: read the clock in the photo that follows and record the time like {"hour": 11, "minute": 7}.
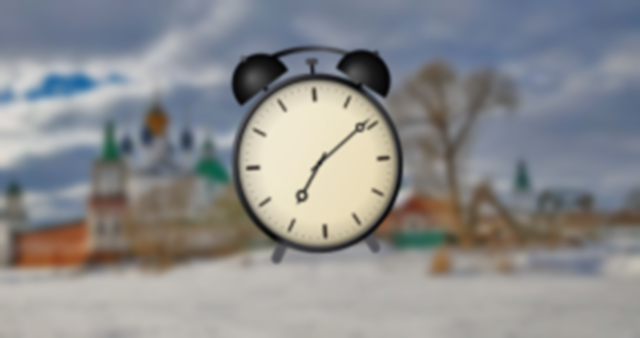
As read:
{"hour": 7, "minute": 9}
